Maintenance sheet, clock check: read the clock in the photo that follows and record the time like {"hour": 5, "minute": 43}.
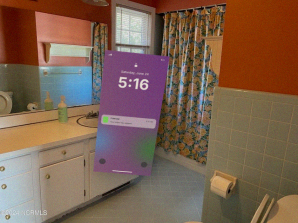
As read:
{"hour": 5, "minute": 16}
